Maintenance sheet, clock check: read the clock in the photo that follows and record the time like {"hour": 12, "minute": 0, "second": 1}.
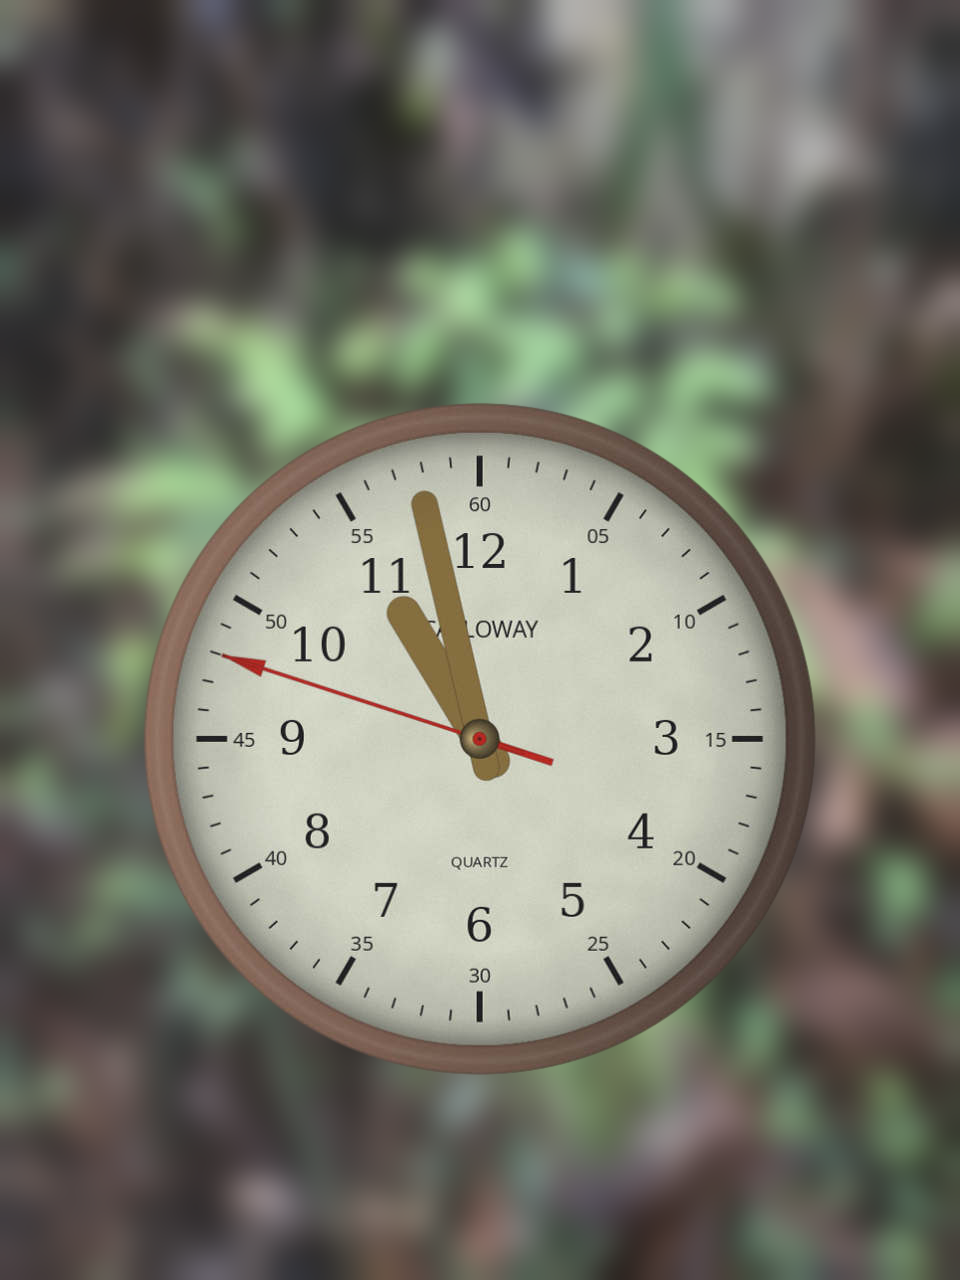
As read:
{"hour": 10, "minute": 57, "second": 48}
